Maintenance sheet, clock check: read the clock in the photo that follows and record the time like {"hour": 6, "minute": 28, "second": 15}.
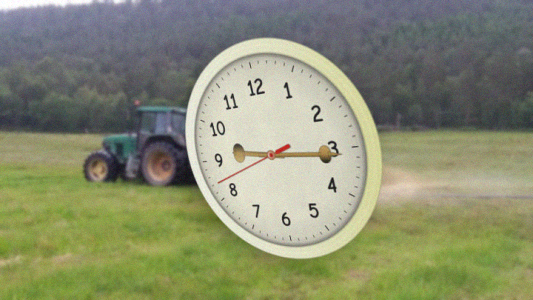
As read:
{"hour": 9, "minute": 15, "second": 42}
